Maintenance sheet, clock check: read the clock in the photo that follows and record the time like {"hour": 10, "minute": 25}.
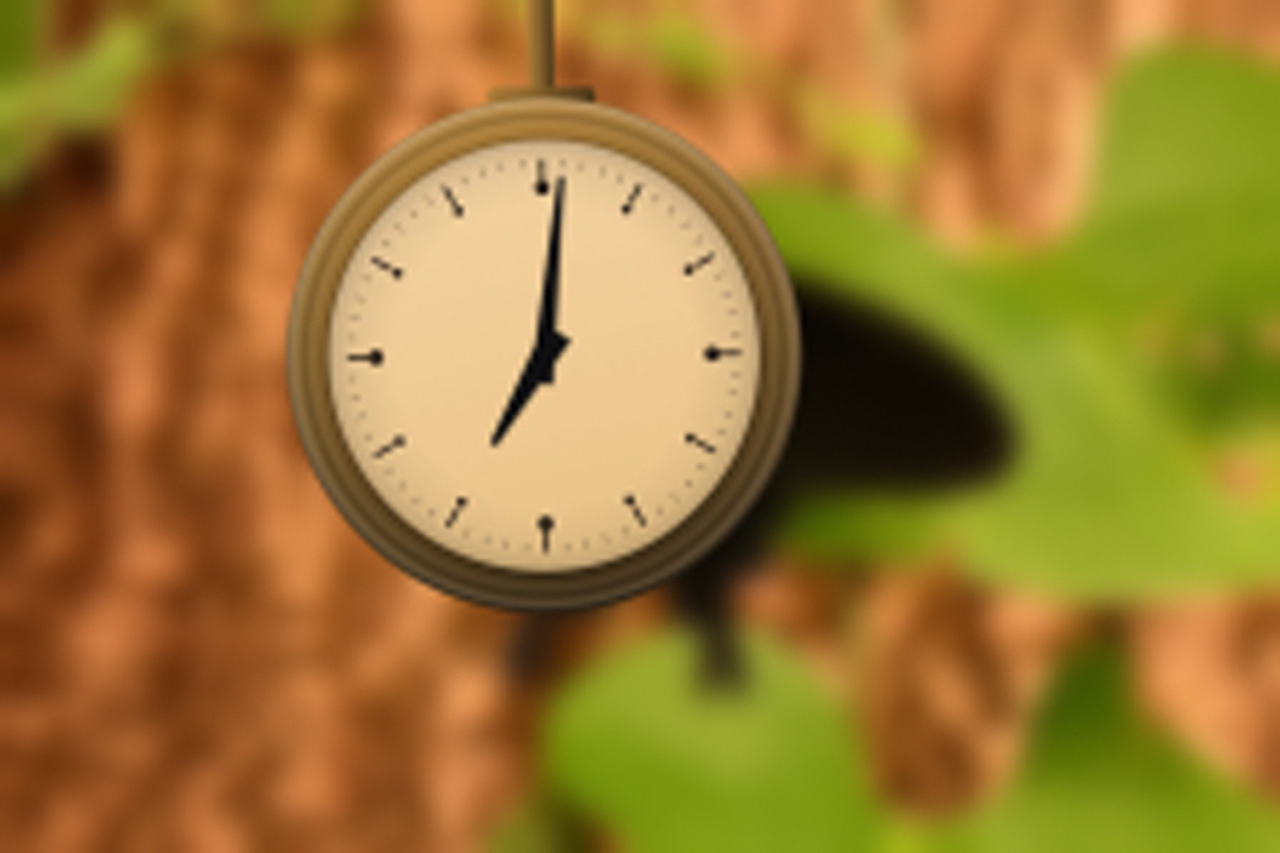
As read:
{"hour": 7, "minute": 1}
